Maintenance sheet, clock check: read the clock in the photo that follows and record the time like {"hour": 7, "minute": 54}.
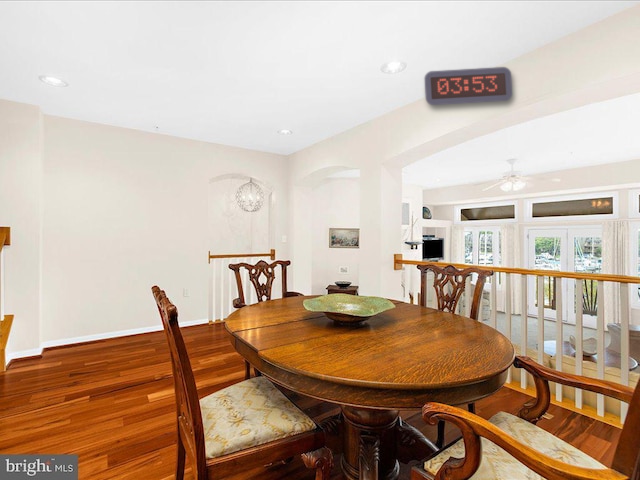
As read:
{"hour": 3, "minute": 53}
